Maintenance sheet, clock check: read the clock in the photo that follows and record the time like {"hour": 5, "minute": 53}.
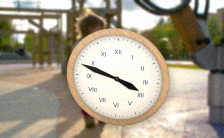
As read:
{"hour": 3, "minute": 48}
